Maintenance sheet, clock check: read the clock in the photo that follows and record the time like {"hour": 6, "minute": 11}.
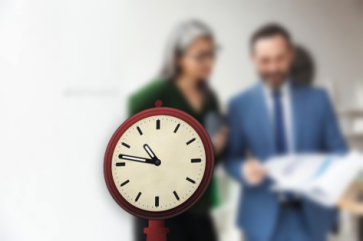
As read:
{"hour": 10, "minute": 47}
